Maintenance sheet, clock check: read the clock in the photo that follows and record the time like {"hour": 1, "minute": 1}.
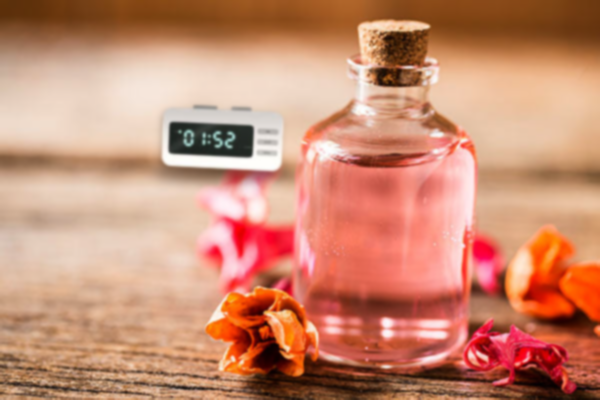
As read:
{"hour": 1, "minute": 52}
